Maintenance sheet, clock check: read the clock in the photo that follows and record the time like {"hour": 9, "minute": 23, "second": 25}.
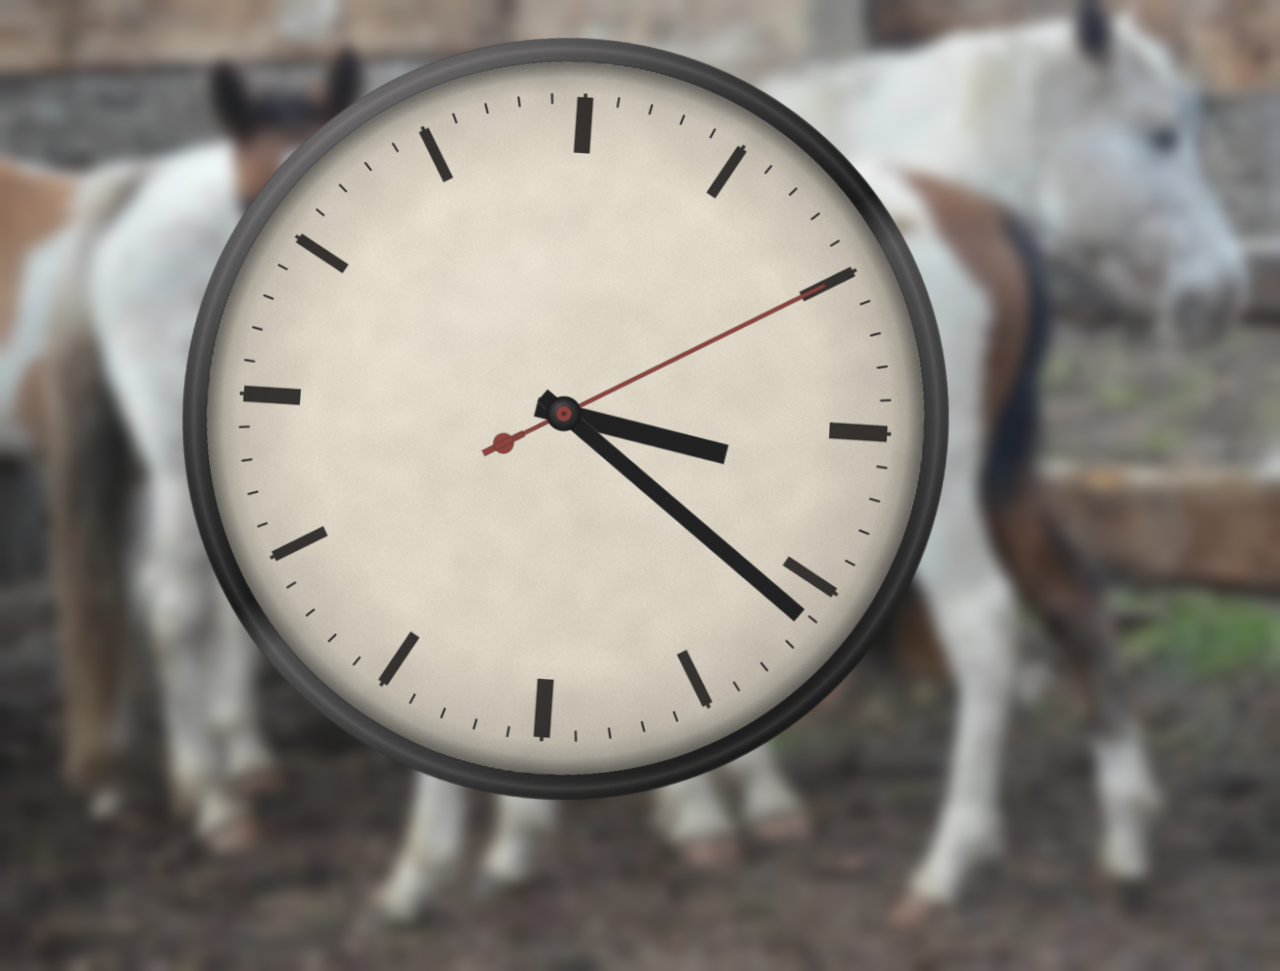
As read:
{"hour": 3, "minute": 21, "second": 10}
